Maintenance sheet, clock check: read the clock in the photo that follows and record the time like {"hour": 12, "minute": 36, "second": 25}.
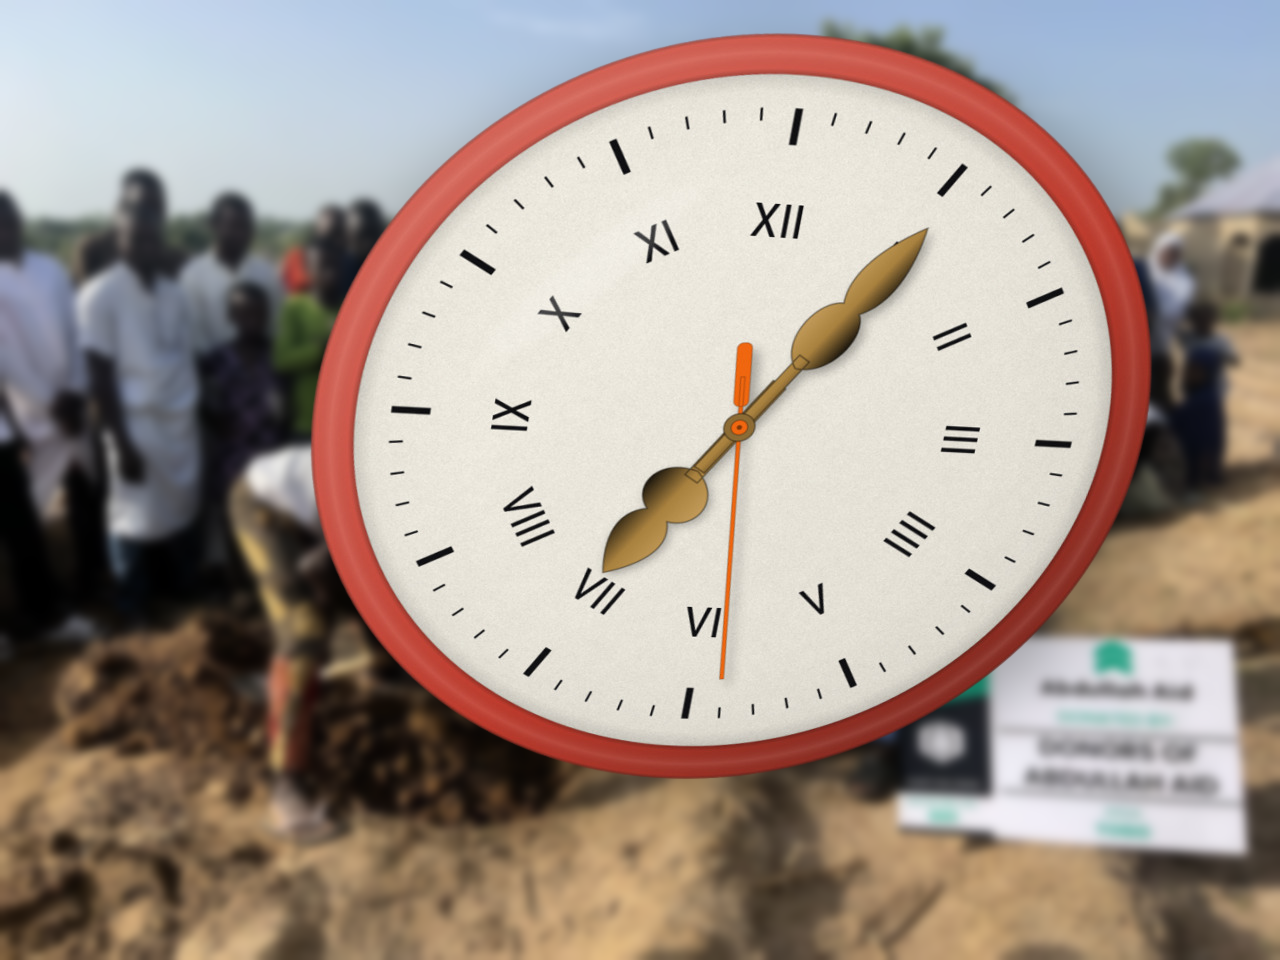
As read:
{"hour": 7, "minute": 5, "second": 29}
